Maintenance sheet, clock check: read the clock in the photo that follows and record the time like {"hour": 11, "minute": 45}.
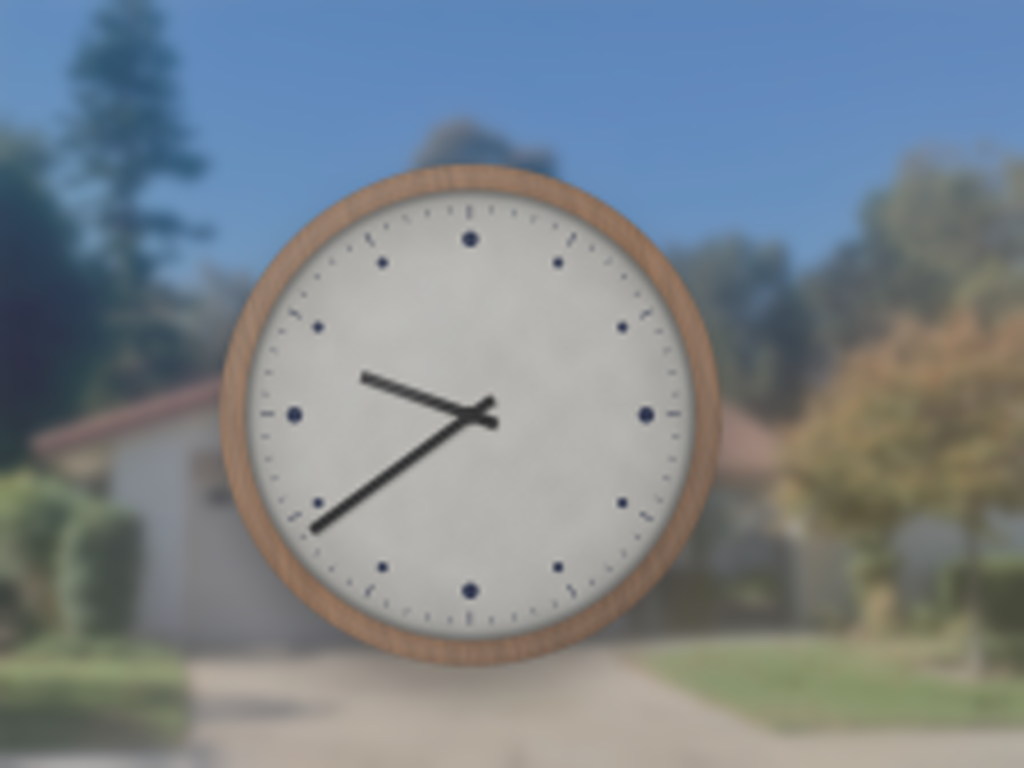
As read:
{"hour": 9, "minute": 39}
